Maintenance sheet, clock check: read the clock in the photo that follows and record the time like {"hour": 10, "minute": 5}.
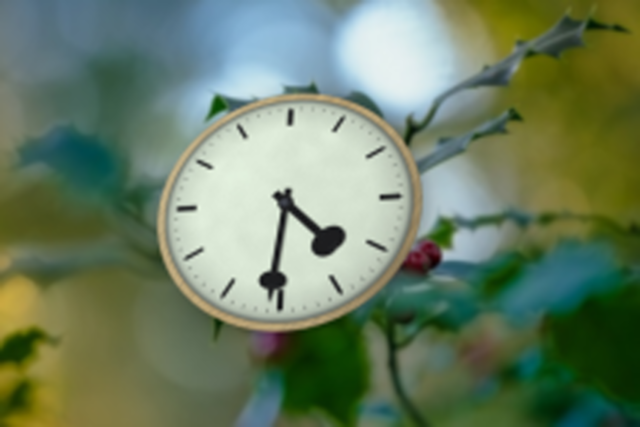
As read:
{"hour": 4, "minute": 31}
